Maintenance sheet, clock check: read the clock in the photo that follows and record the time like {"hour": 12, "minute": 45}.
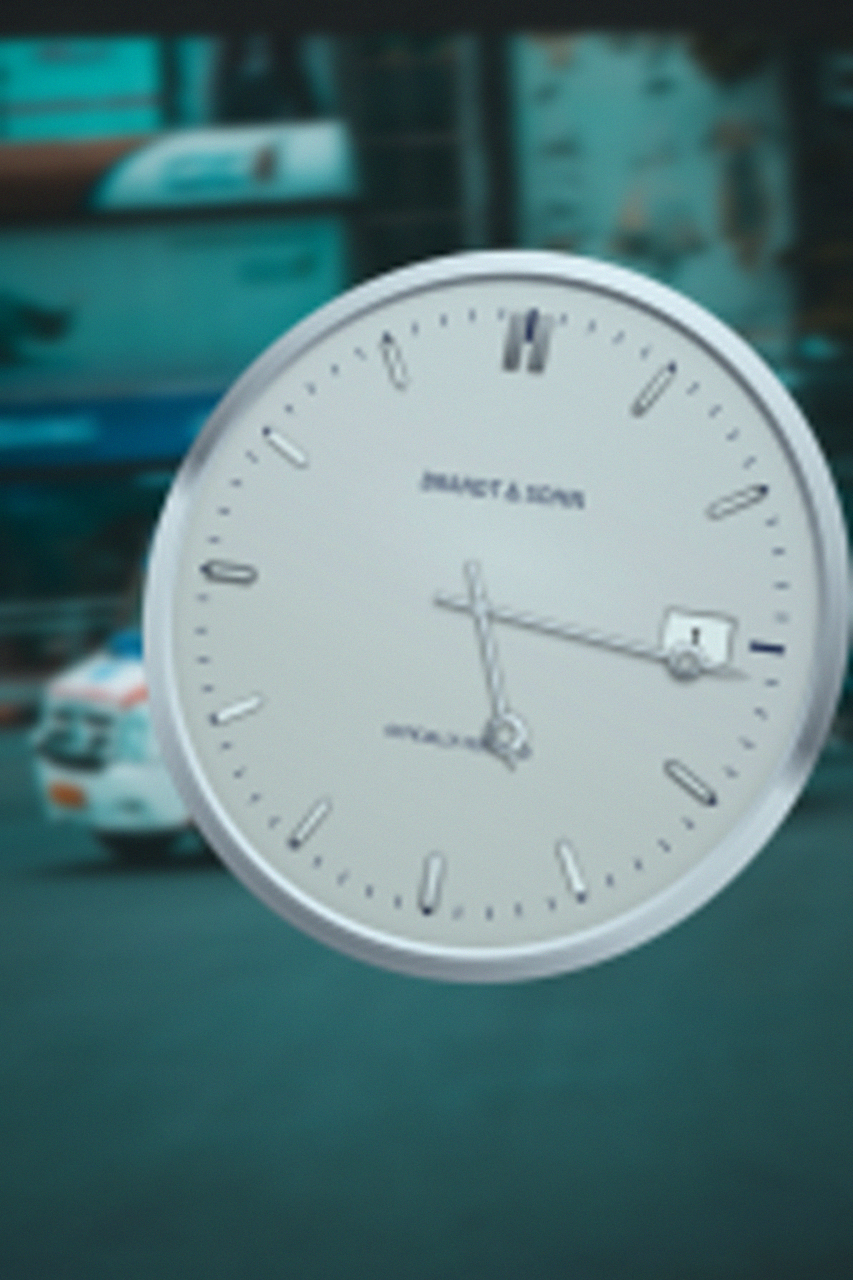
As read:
{"hour": 5, "minute": 16}
